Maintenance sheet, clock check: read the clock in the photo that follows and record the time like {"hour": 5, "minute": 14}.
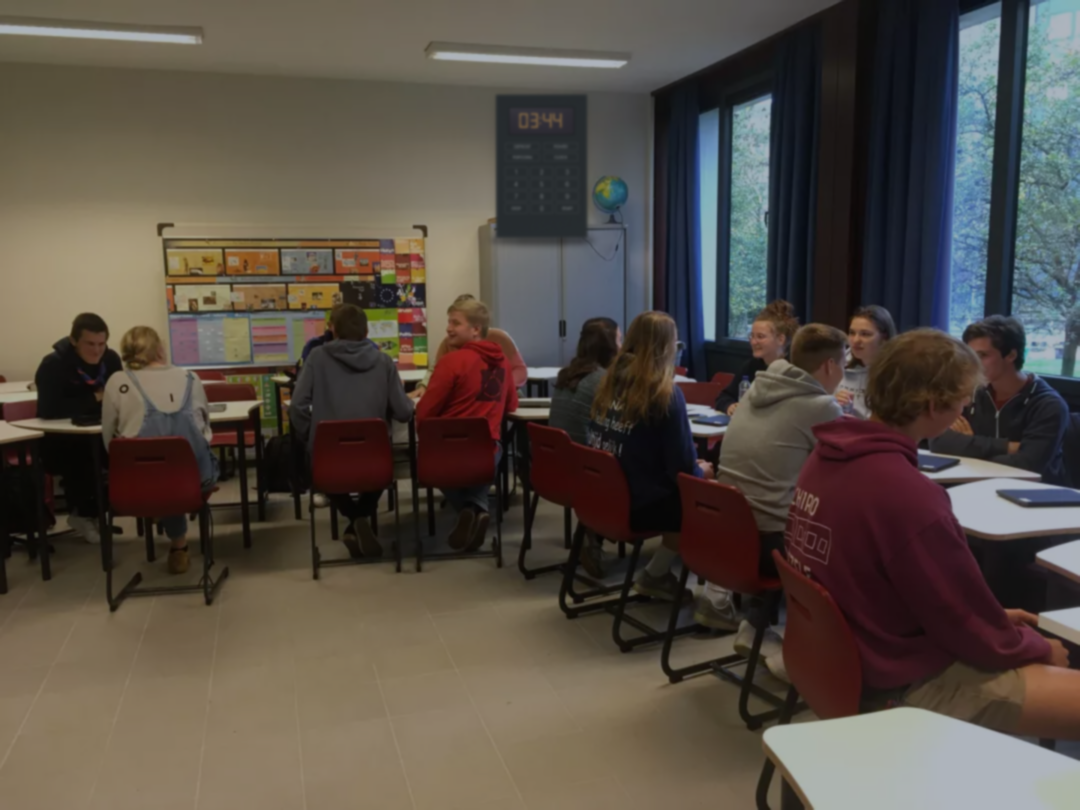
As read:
{"hour": 3, "minute": 44}
